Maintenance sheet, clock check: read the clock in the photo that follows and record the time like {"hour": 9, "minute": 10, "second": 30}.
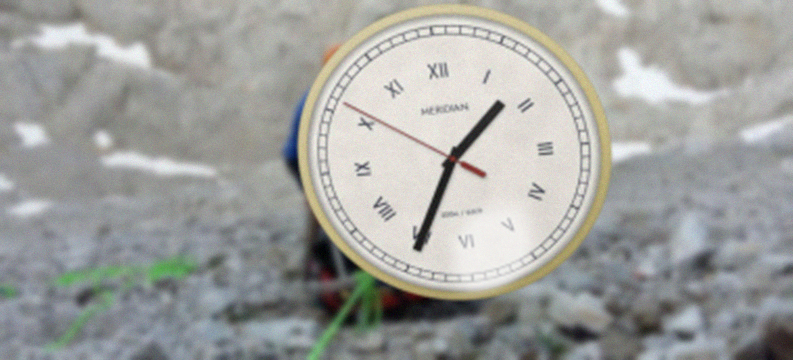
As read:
{"hour": 1, "minute": 34, "second": 51}
